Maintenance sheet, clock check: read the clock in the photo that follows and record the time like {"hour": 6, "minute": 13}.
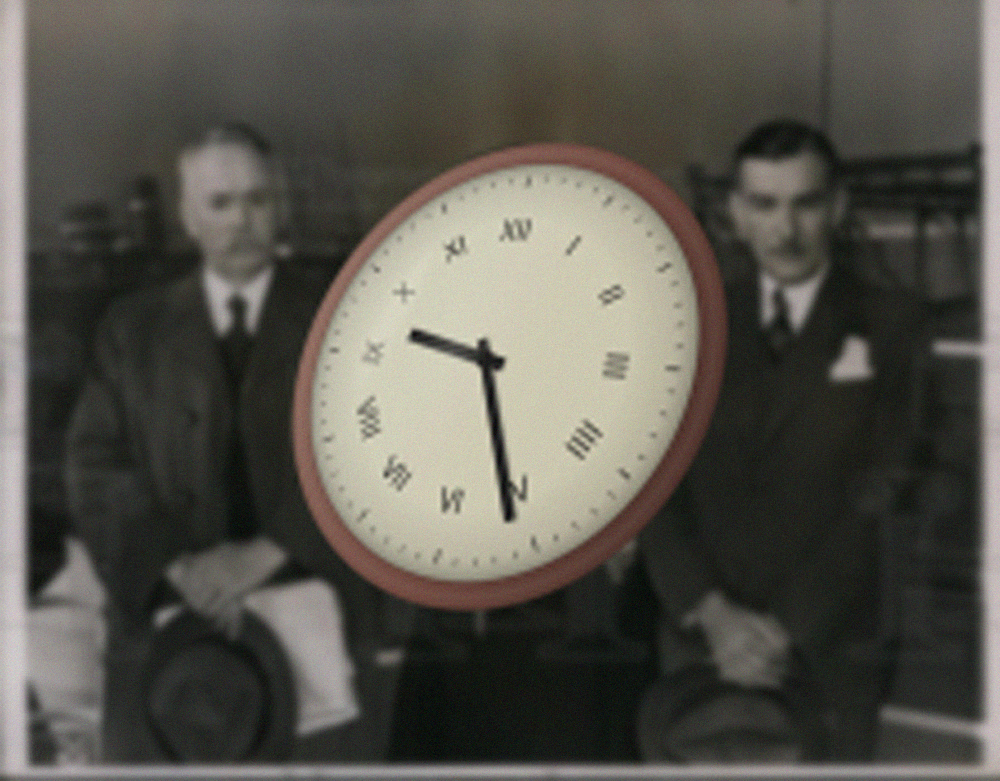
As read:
{"hour": 9, "minute": 26}
